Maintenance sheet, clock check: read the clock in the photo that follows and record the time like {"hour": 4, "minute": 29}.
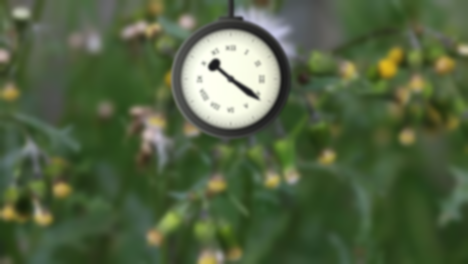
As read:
{"hour": 10, "minute": 21}
